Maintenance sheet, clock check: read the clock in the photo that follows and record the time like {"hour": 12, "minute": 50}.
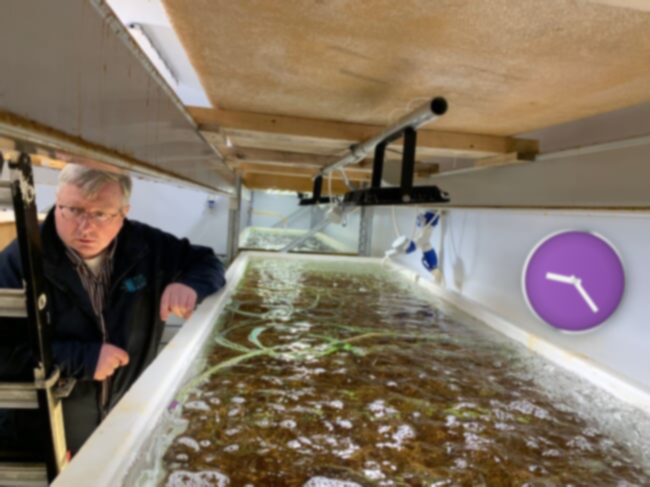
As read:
{"hour": 9, "minute": 24}
